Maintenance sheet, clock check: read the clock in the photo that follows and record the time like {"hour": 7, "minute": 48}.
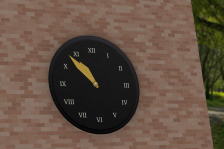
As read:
{"hour": 10, "minute": 53}
